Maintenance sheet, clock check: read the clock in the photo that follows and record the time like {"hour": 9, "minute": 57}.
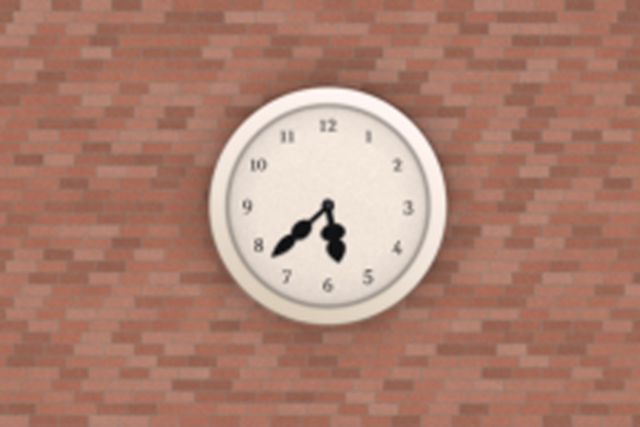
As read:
{"hour": 5, "minute": 38}
